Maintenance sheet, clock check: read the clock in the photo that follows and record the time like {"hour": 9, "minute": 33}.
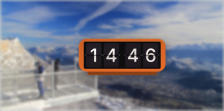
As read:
{"hour": 14, "minute": 46}
